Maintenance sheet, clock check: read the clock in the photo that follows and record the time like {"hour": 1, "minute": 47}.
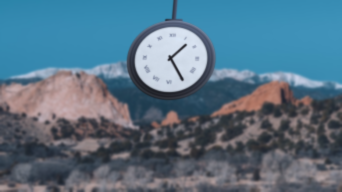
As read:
{"hour": 1, "minute": 25}
